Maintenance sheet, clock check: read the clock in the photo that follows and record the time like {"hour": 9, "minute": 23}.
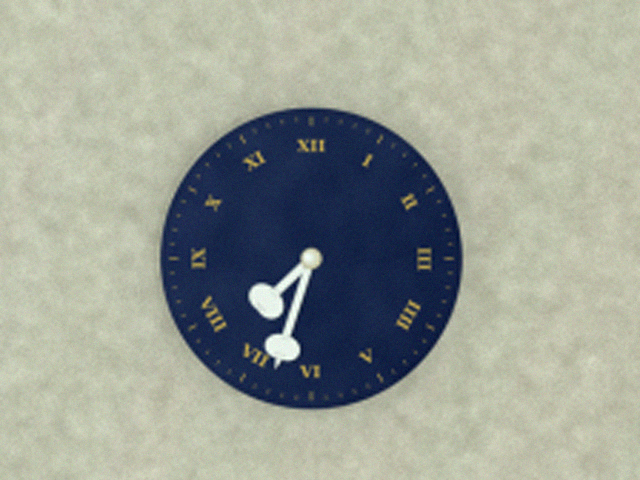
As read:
{"hour": 7, "minute": 33}
